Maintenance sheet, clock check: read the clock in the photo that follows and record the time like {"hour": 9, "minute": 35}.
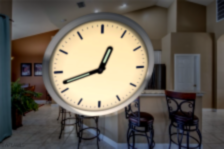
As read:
{"hour": 12, "minute": 42}
